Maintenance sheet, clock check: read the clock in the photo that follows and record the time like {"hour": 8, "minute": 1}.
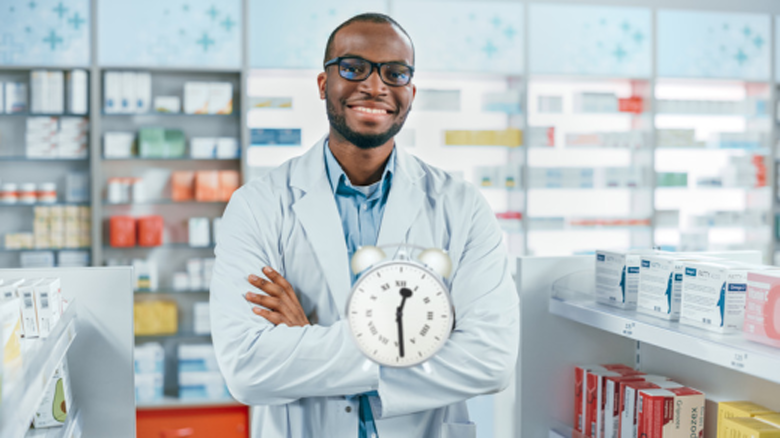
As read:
{"hour": 12, "minute": 29}
